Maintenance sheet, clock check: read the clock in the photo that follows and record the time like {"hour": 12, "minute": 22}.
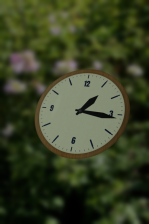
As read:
{"hour": 1, "minute": 16}
